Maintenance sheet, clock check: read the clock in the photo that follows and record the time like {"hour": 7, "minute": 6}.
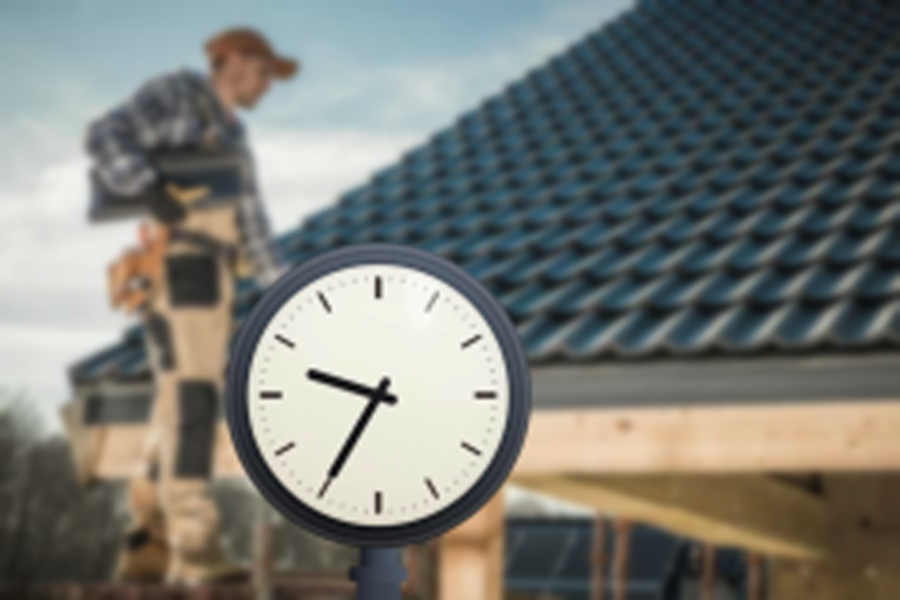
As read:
{"hour": 9, "minute": 35}
